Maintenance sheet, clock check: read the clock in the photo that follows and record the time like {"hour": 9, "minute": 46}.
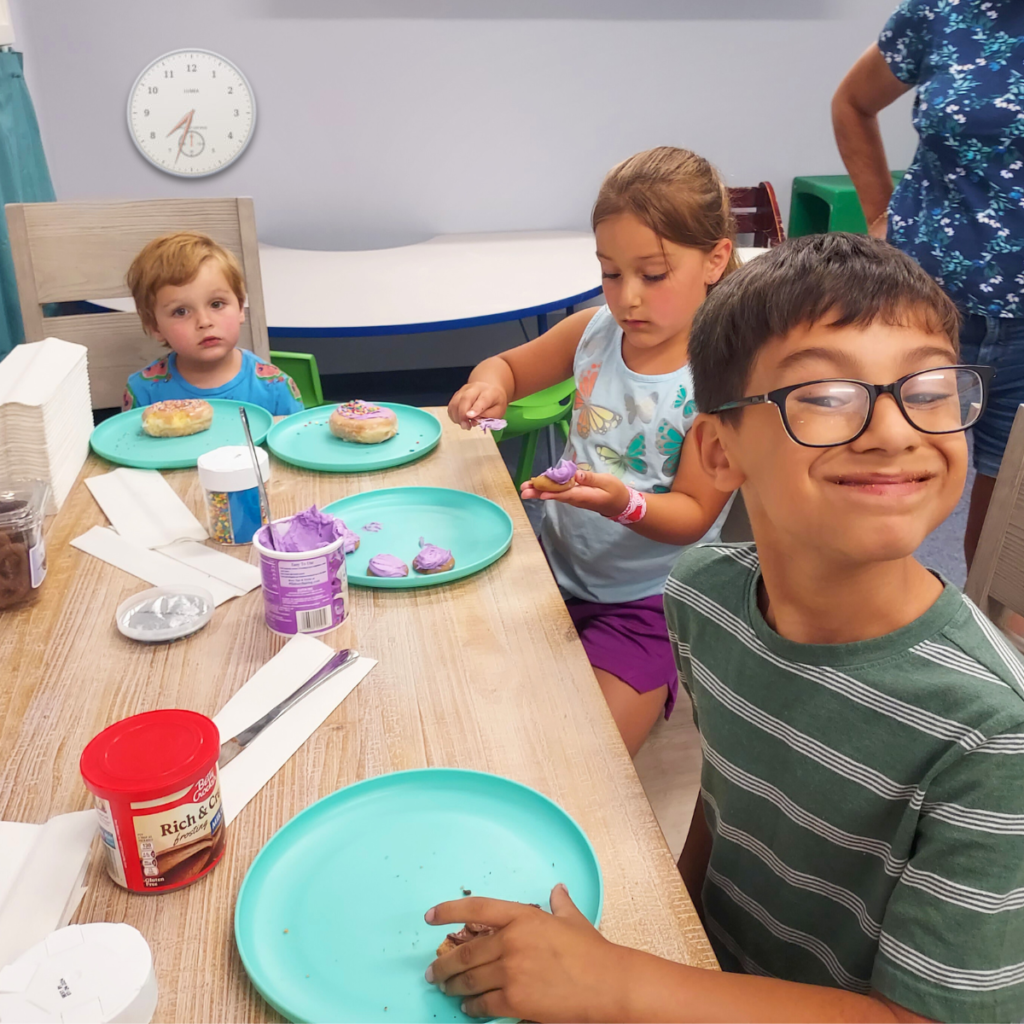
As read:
{"hour": 7, "minute": 33}
